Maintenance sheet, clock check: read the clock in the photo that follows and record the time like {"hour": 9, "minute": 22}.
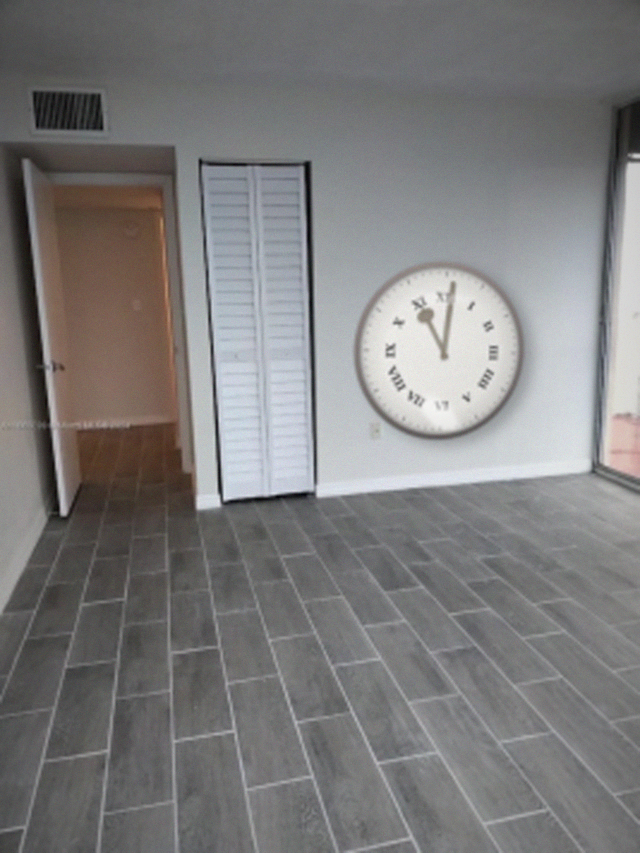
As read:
{"hour": 11, "minute": 1}
